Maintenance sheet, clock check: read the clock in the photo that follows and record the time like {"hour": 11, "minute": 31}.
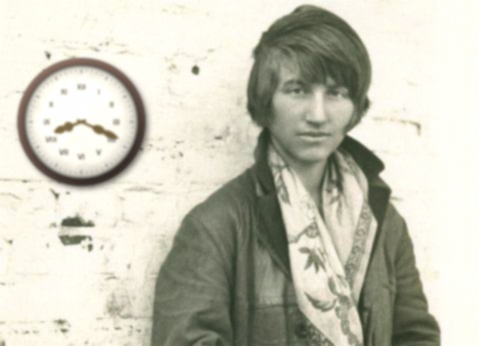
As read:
{"hour": 8, "minute": 19}
